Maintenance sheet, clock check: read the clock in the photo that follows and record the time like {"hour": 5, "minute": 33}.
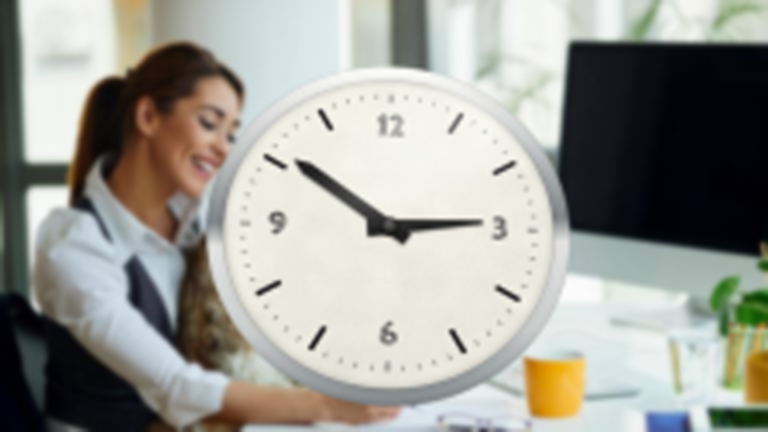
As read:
{"hour": 2, "minute": 51}
